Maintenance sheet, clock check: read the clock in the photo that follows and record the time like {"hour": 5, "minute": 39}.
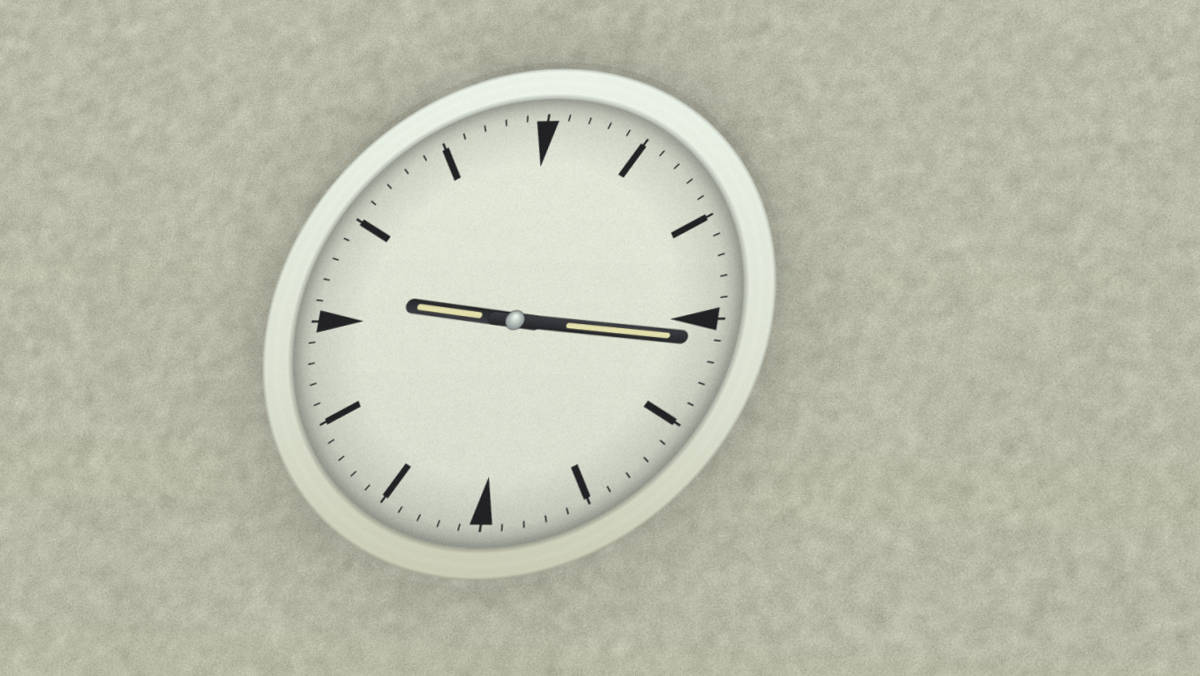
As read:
{"hour": 9, "minute": 16}
